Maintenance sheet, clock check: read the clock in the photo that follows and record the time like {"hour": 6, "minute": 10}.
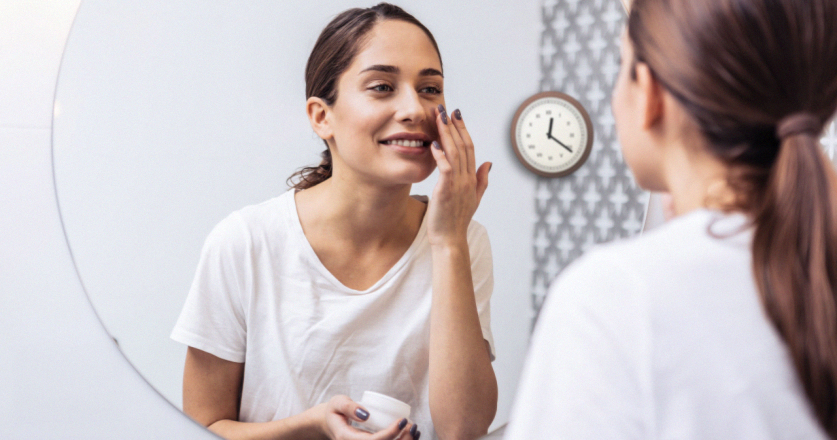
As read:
{"hour": 12, "minute": 21}
